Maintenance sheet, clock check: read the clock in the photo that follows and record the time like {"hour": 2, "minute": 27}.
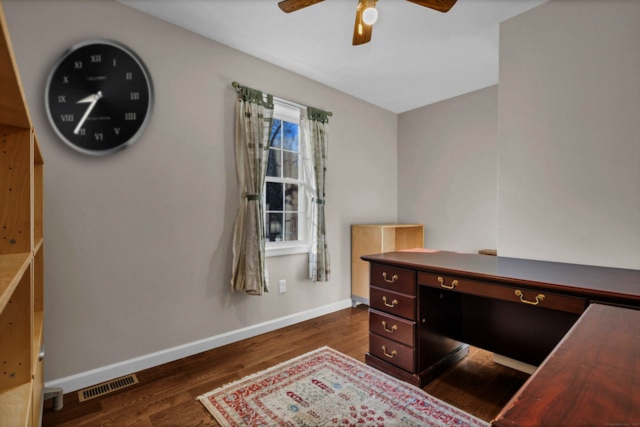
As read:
{"hour": 8, "minute": 36}
